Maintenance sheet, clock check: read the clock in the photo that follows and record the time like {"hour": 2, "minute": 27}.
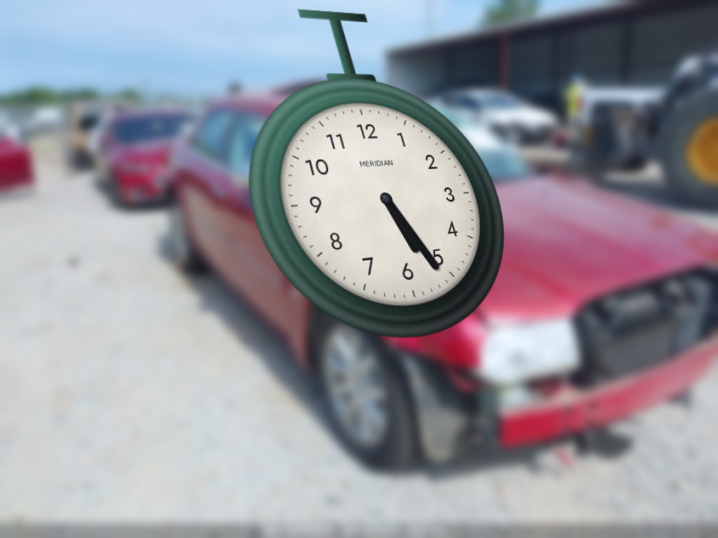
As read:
{"hour": 5, "minute": 26}
